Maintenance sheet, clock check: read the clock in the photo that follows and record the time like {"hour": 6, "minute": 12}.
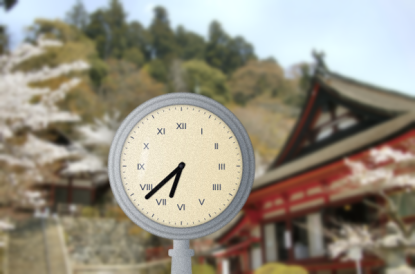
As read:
{"hour": 6, "minute": 38}
